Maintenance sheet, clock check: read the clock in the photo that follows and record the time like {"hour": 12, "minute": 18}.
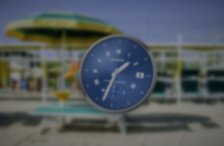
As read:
{"hour": 1, "minute": 33}
